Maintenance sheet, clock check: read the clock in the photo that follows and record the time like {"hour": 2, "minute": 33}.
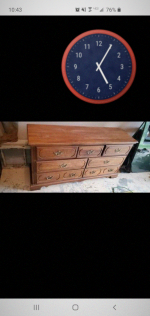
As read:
{"hour": 5, "minute": 5}
